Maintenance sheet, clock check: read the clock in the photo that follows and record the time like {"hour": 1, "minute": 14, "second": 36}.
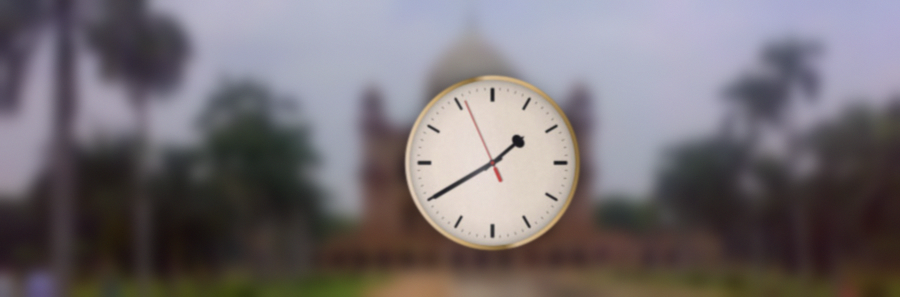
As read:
{"hour": 1, "minute": 39, "second": 56}
